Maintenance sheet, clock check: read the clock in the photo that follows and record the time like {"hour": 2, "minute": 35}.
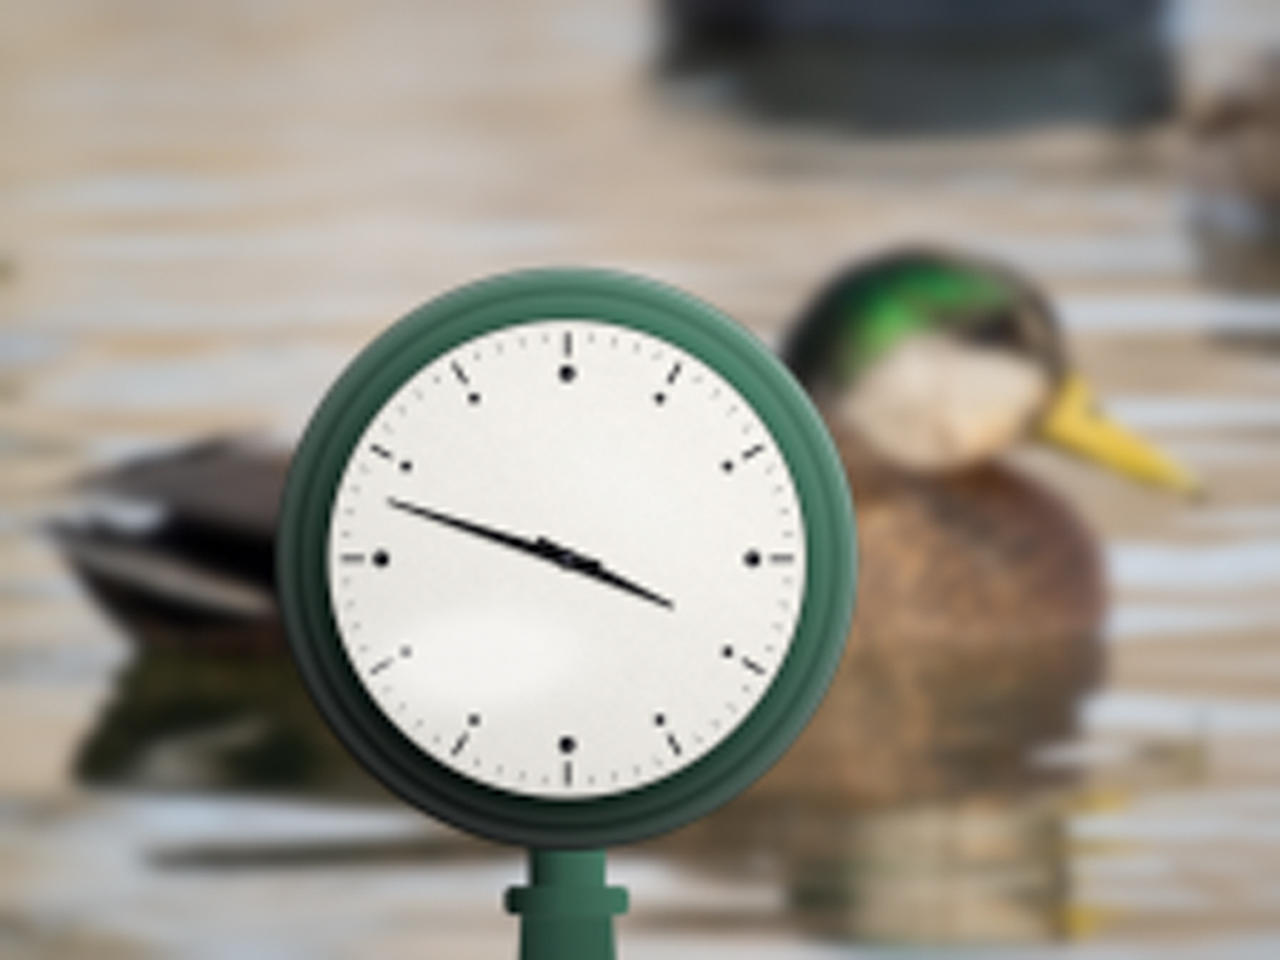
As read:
{"hour": 3, "minute": 48}
